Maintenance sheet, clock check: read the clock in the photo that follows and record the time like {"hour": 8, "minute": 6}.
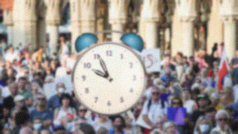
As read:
{"hour": 9, "minute": 56}
